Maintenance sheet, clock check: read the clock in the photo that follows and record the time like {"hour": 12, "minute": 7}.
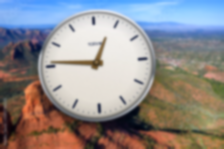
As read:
{"hour": 12, "minute": 46}
